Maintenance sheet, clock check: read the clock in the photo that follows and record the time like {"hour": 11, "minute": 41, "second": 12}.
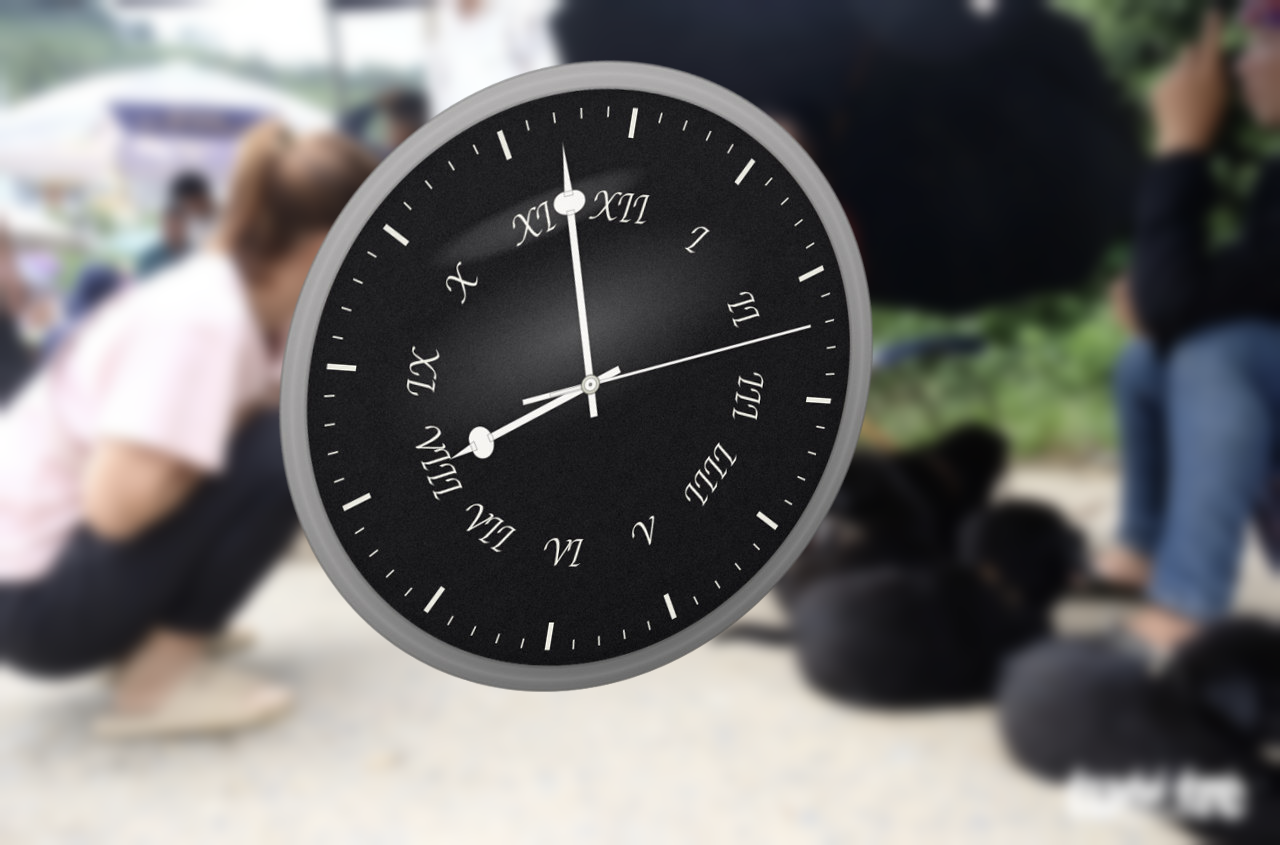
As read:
{"hour": 7, "minute": 57, "second": 12}
